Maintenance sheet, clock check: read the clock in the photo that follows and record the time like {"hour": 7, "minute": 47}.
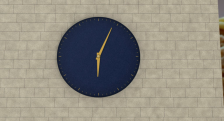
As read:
{"hour": 6, "minute": 4}
